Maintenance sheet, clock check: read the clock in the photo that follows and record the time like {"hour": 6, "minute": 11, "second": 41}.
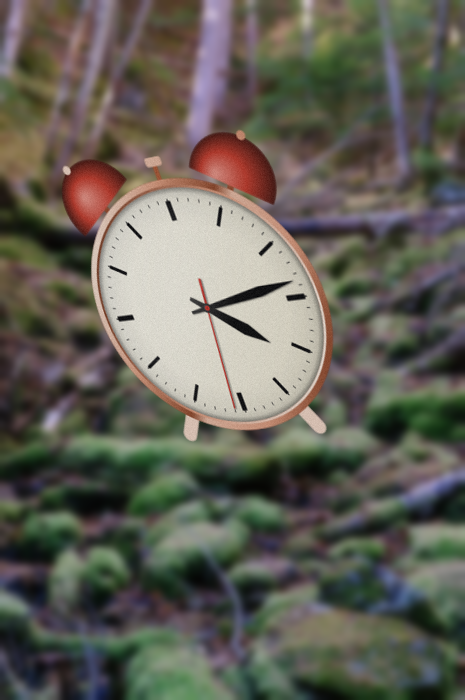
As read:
{"hour": 4, "minute": 13, "second": 31}
